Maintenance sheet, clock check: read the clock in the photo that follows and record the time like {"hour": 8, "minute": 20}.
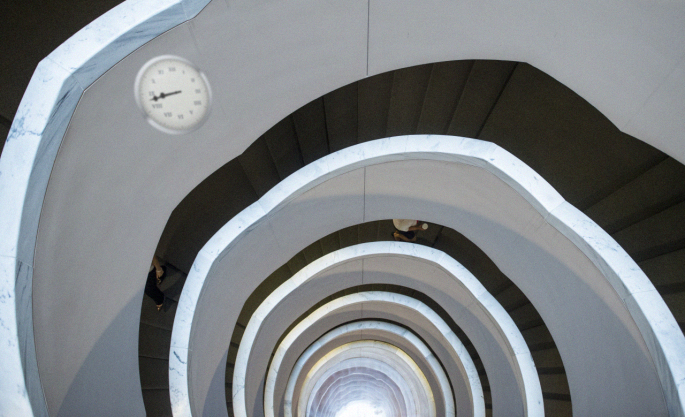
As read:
{"hour": 8, "minute": 43}
